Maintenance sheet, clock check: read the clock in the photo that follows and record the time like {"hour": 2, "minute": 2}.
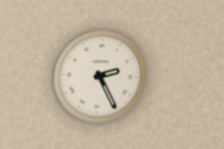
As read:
{"hour": 2, "minute": 25}
